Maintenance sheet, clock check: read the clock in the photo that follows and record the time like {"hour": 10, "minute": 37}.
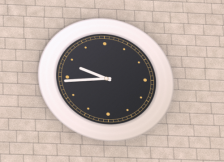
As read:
{"hour": 9, "minute": 44}
